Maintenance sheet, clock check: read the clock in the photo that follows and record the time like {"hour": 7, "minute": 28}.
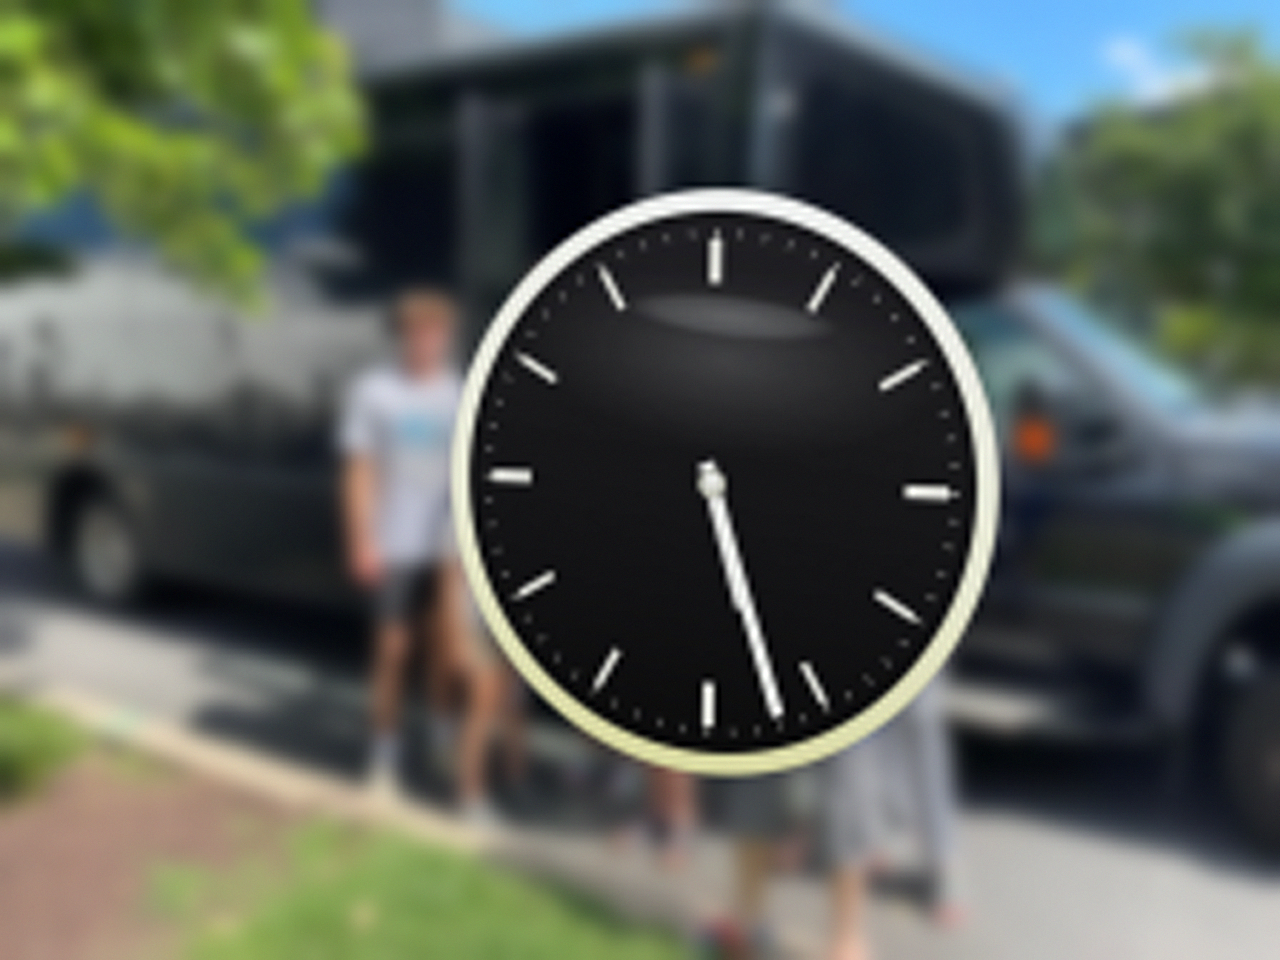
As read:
{"hour": 5, "minute": 27}
